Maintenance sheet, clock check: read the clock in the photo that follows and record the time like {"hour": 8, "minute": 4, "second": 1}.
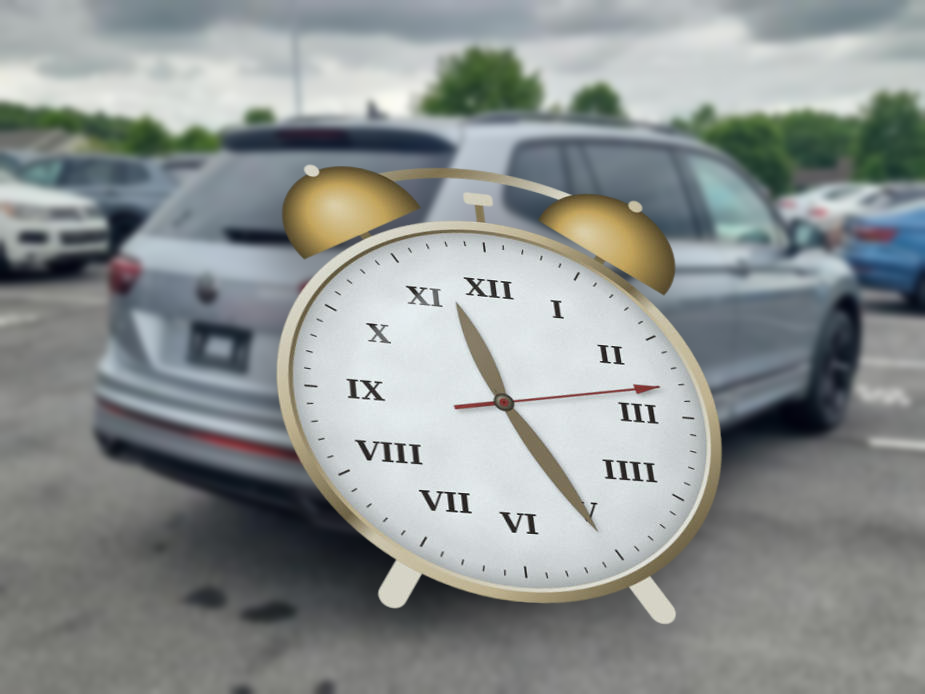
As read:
{"hour": 11, "minute": 25, "second": 13}
